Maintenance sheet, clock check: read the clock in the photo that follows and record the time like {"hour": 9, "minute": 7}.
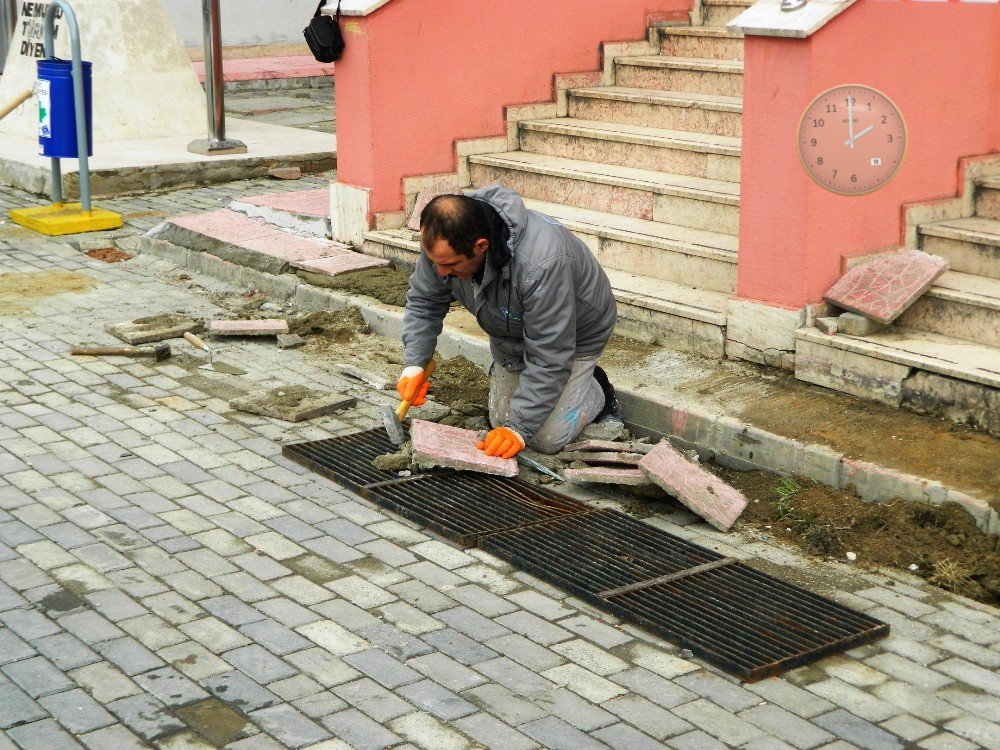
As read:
{"hour": 2, "minute": 0}
